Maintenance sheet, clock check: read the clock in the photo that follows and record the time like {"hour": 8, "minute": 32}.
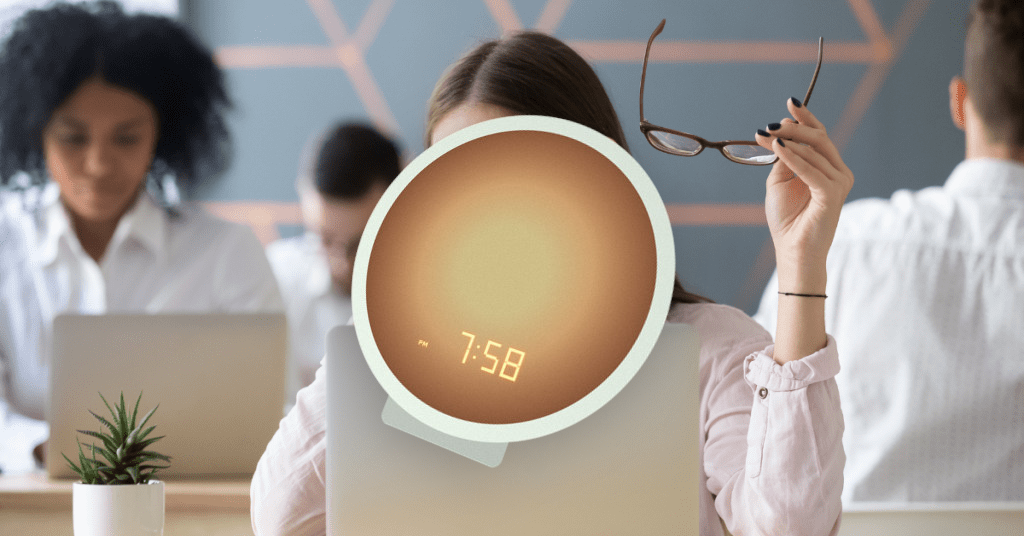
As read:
{"hour": 7, "minute": 58}
